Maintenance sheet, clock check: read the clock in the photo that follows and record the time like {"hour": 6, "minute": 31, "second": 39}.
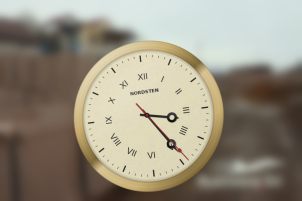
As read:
{"hour": 3, "minute": 24, "second": 24}
